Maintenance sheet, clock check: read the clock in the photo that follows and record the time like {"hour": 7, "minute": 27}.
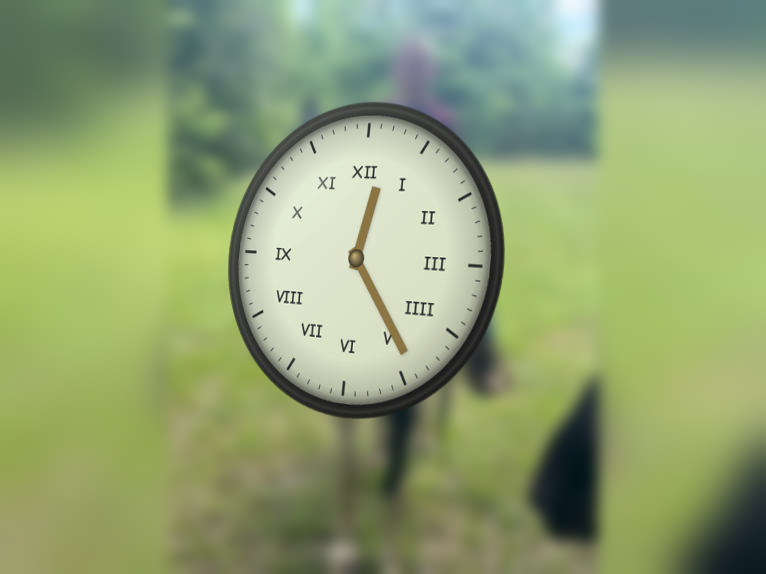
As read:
{"hour": 12, "minute": 24}
